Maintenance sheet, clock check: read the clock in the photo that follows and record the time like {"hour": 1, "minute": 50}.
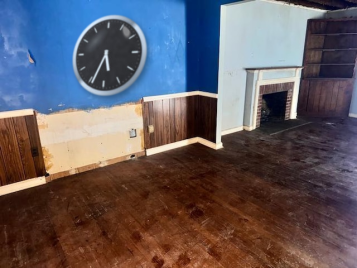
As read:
{"hour": 5, "minute": 34}
